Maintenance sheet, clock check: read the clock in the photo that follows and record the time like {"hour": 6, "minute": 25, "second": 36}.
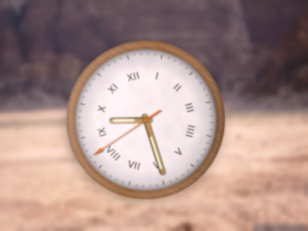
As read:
{"hour": 9, "minute": 29, "second": 42}
